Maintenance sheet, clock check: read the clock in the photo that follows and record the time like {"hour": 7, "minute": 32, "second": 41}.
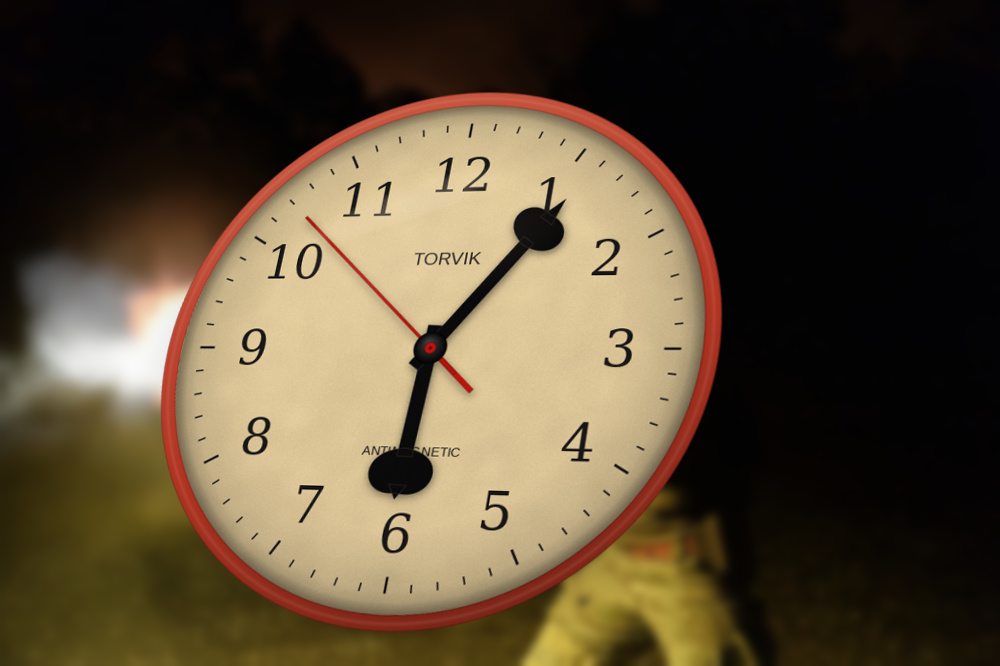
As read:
{"hour": 6, "minute": 5, "second": 52}
